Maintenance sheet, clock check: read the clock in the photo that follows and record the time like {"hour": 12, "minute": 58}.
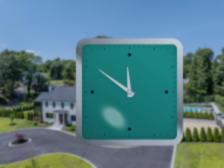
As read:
{"hour": 11, "minute": 51}
